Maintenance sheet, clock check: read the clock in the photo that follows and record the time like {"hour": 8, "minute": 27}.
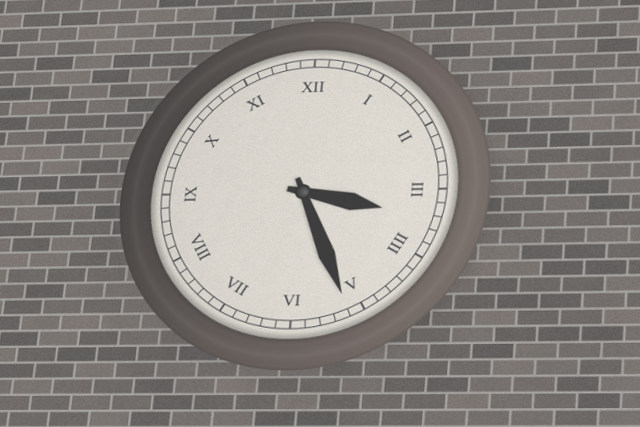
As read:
{"hour": 3, "minute": 26}
